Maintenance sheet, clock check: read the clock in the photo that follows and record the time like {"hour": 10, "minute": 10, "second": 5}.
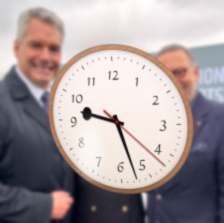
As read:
{"hour": 9, "minute": 27, "second": 22}
